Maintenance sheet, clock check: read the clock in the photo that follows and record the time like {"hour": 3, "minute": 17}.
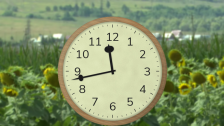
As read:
{"hour": 11, "minute": 43}
